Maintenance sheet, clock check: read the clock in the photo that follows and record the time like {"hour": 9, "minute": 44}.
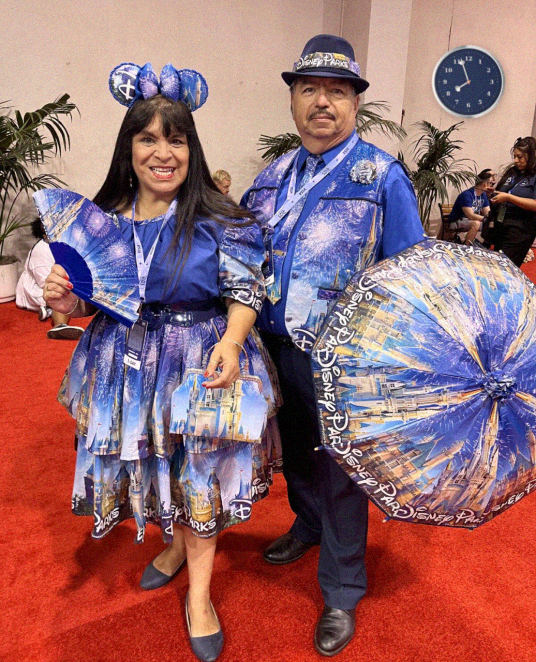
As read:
{"hour": 7, "minute": 57}
